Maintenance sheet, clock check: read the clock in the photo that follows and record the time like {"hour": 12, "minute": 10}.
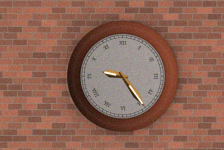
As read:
{"hour": 9, "minute": 24}
